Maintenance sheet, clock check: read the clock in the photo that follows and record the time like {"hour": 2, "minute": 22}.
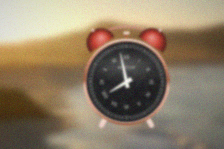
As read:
{"hour": 7, "minute": 58}
